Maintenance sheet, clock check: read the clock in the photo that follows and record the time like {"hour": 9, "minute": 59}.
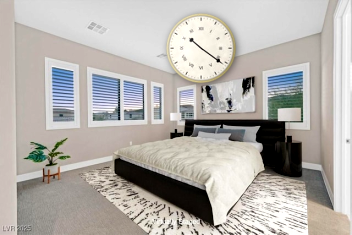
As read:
{"hour": 10, "minute": 21}
